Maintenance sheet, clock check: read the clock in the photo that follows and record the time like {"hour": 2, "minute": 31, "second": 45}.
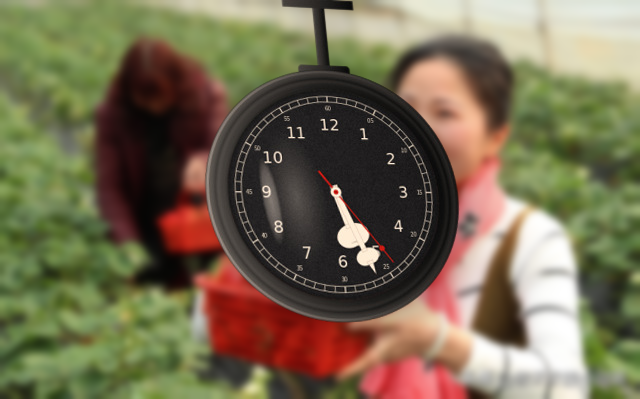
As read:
{"hour": 5, "minute": 26, "second": 24}
